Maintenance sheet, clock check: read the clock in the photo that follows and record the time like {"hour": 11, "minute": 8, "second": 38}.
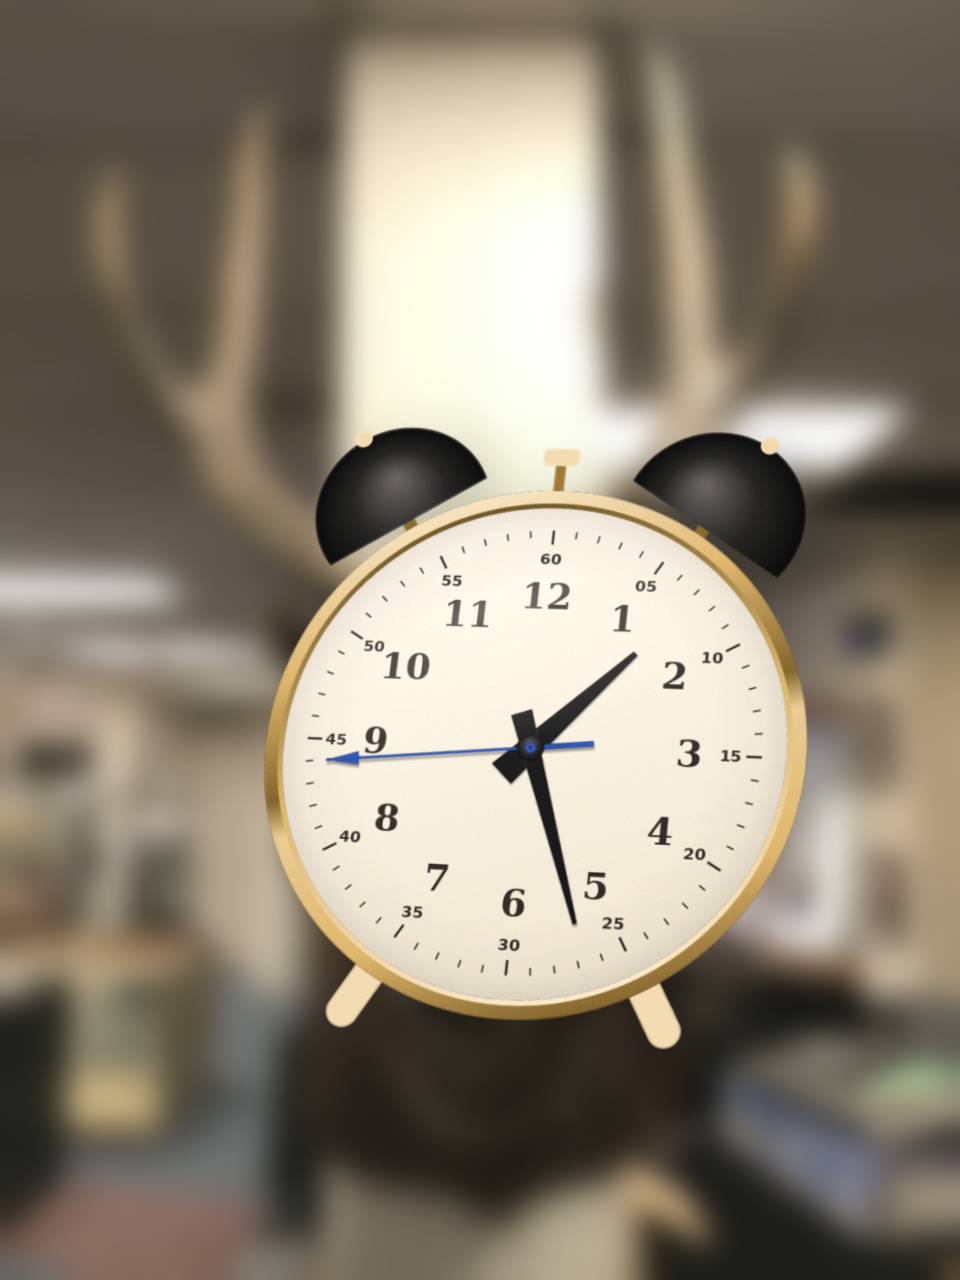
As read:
{"hour": 1, "minute": 26, "second": 44}
